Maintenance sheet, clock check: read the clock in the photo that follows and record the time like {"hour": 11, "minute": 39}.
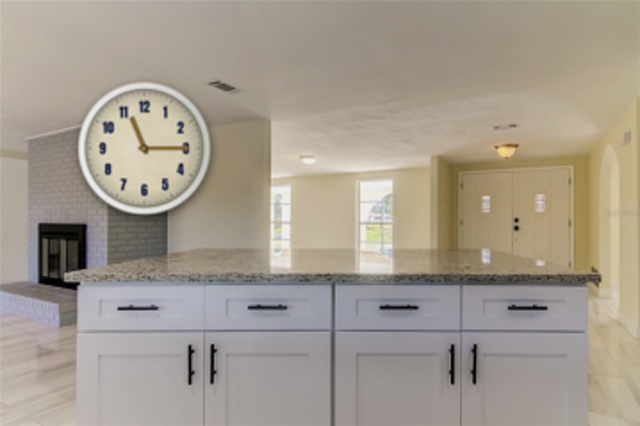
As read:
{"hour": 11, "minute": 15}
